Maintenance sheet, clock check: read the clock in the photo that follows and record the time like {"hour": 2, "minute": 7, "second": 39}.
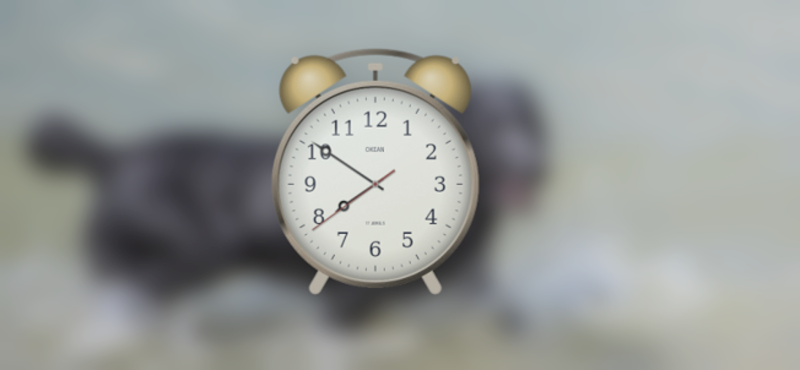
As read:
{"hour": 7, "minute": 50, "second": 39}
